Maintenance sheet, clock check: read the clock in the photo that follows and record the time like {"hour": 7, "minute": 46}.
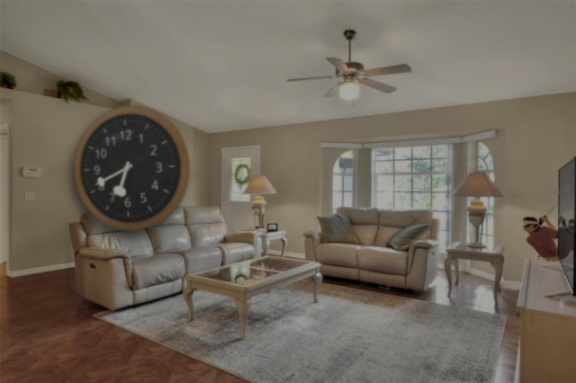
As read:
{"hour": 6, "minute": 41}
